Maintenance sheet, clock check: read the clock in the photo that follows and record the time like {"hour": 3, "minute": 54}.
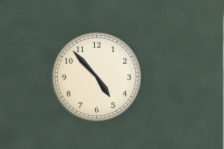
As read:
{"hour": 4, "minute": 53}
